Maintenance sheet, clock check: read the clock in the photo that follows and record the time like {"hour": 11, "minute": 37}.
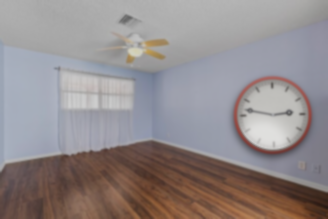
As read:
{"hour": 2, "minute": 47}
